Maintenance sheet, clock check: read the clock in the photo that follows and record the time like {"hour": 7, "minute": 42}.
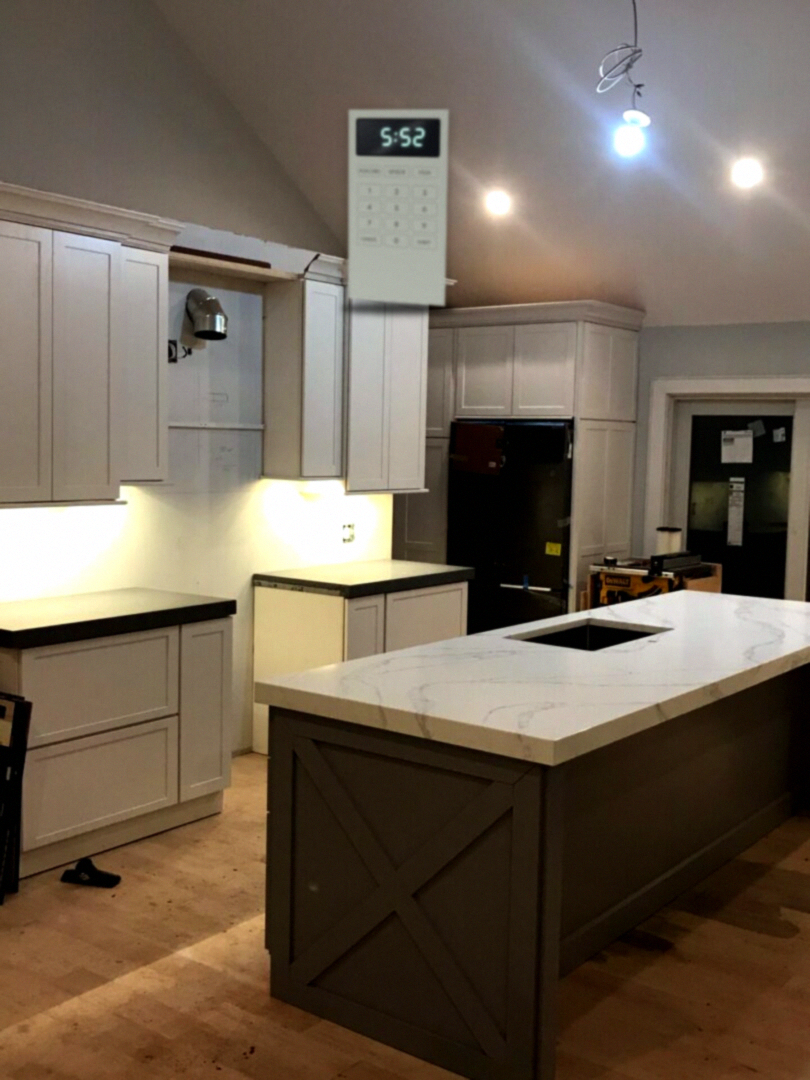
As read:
{"hour": 5, "minute": 52}
